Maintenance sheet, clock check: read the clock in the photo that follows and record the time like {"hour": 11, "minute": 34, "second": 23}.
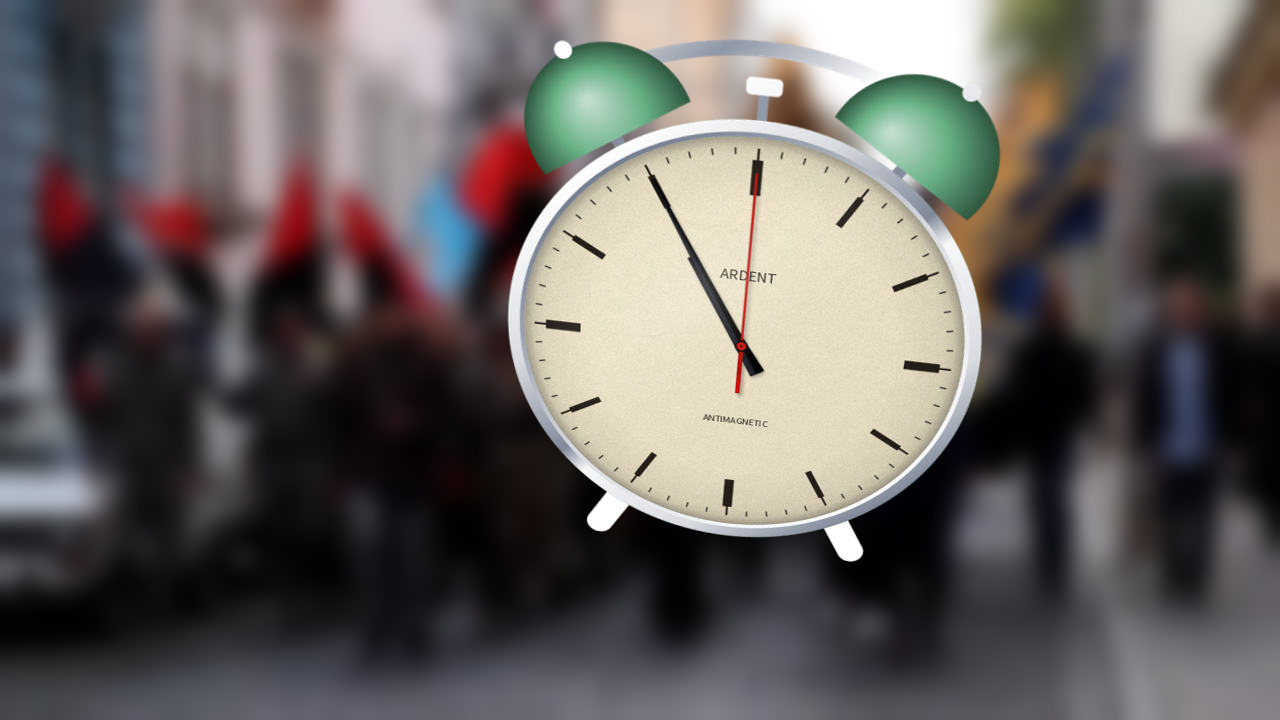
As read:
{"hour": 10, "minute": 55, "second": 0}
